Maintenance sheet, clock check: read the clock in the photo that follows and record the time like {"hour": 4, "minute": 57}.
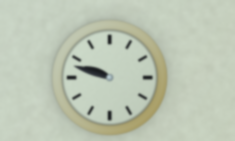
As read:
{"hour": 9, "minute": 48}
